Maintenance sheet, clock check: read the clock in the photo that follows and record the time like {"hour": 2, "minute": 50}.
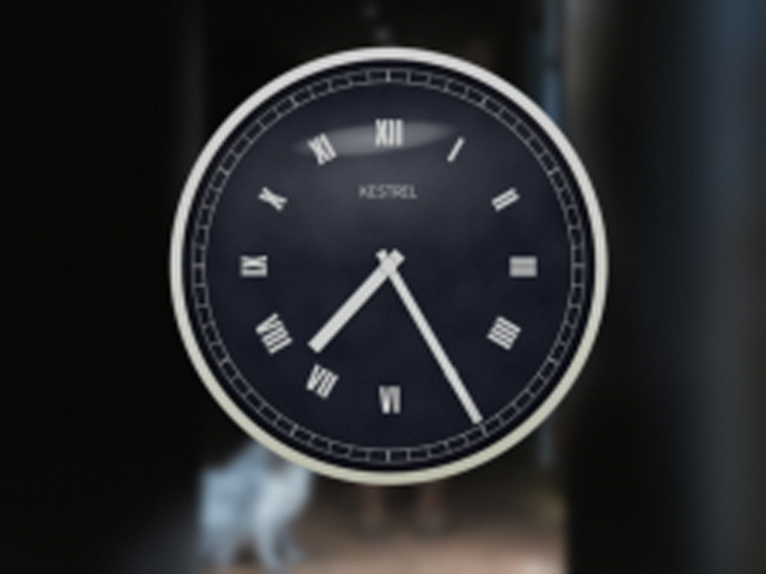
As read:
{"hour": 7, "minute": 25}
